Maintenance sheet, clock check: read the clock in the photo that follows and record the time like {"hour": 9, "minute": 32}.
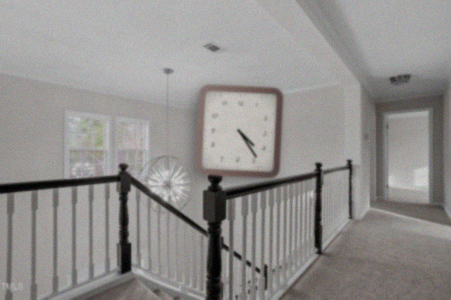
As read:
{"hour": 4, "minute": 24}
